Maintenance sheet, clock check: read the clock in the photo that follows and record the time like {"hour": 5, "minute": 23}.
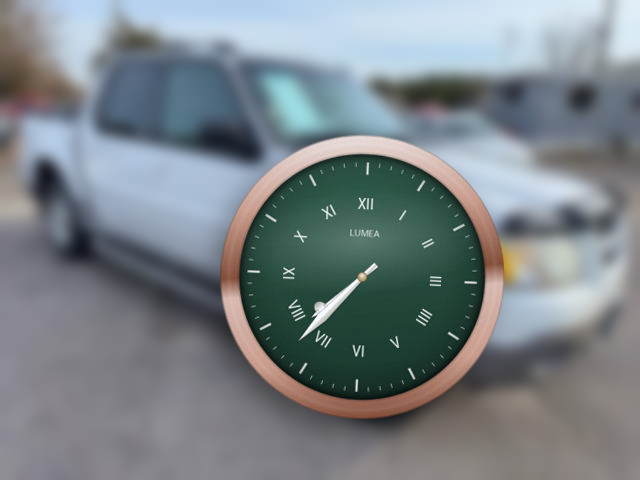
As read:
{"hour": 7, "minute": 37}
